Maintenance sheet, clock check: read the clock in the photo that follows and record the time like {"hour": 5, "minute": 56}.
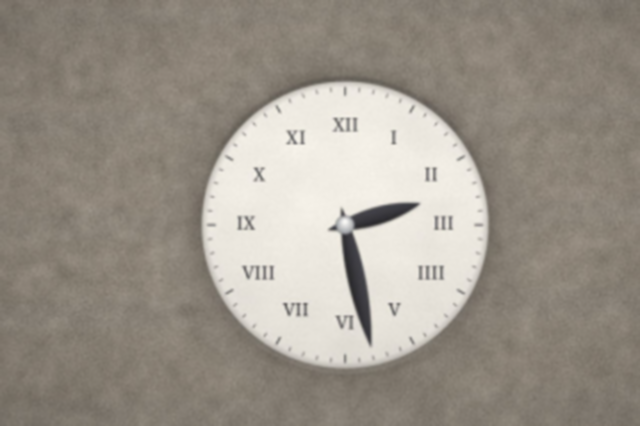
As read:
{"hour": 2, "minute": 28}
